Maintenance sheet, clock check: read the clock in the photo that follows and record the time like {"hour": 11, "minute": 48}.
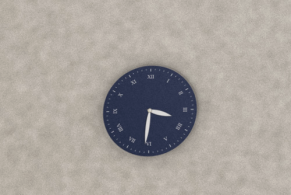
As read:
{"hour": 3, "minute": 31}
